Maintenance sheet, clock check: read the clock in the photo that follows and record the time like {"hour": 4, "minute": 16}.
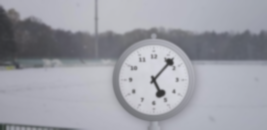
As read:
{"hour": 5, "minute": 7}
